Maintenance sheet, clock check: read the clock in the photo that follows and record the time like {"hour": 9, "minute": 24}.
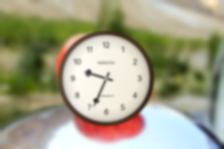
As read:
{"hour": 9, "minute": 34}
